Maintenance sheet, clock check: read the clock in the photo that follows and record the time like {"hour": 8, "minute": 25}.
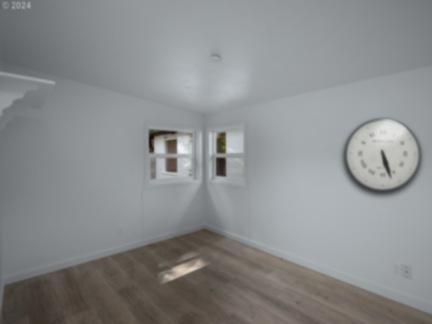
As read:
{"hour": 5, "minute": 27}
